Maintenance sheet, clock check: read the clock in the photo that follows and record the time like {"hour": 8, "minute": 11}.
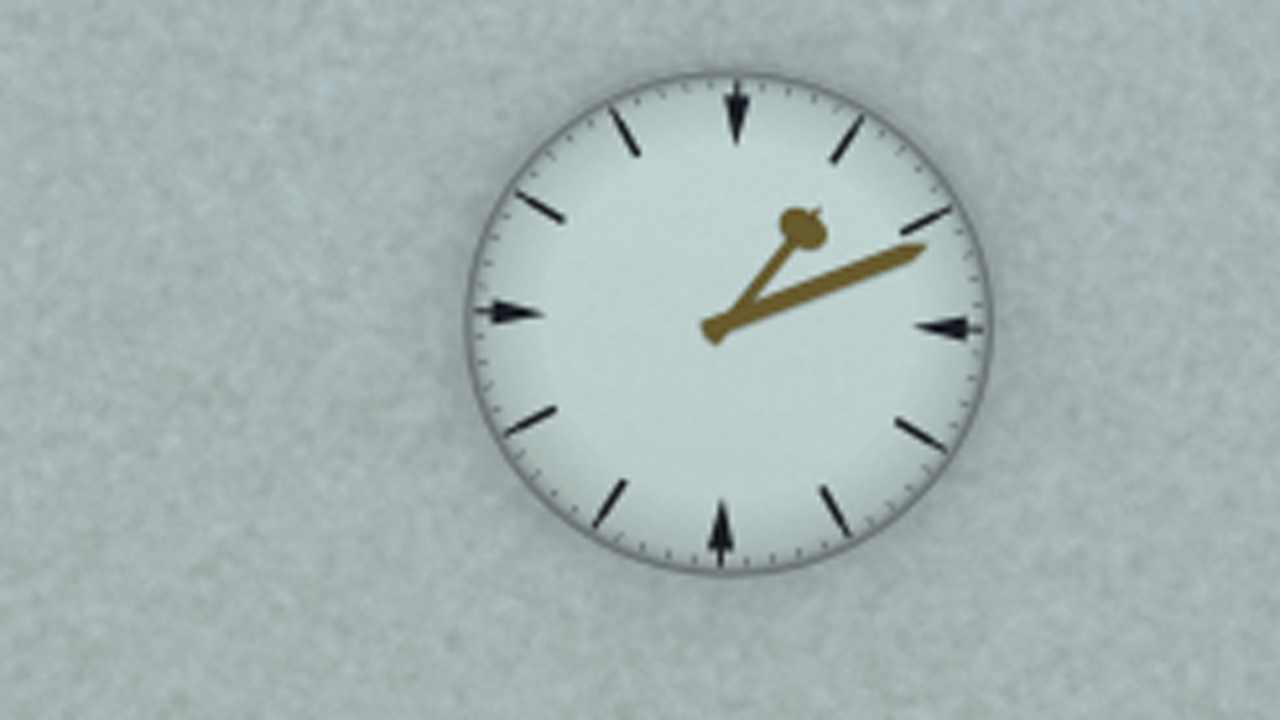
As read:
{"hour": 1, "minute": 11}
